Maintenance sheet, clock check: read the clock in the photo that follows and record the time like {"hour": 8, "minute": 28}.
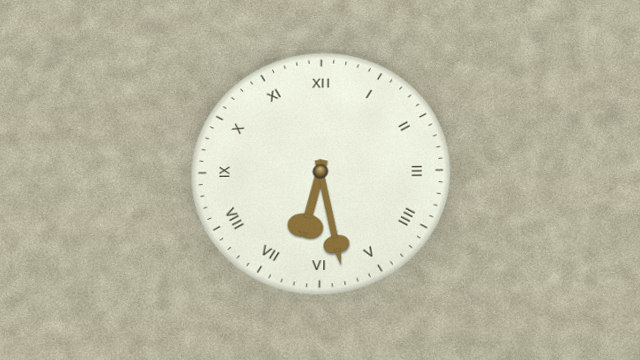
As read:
{"hour": 6, "minute": 28}
